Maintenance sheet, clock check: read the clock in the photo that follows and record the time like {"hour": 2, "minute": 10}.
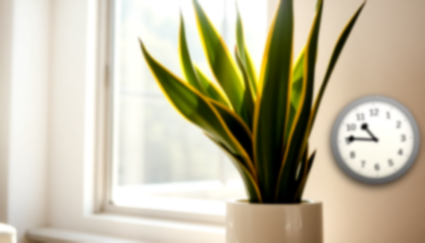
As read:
{"hour": 10, "minute": 46}
